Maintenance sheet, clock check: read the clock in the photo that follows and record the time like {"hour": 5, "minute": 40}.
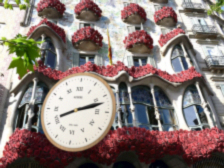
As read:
{"hour": 8, "minute": 12}
